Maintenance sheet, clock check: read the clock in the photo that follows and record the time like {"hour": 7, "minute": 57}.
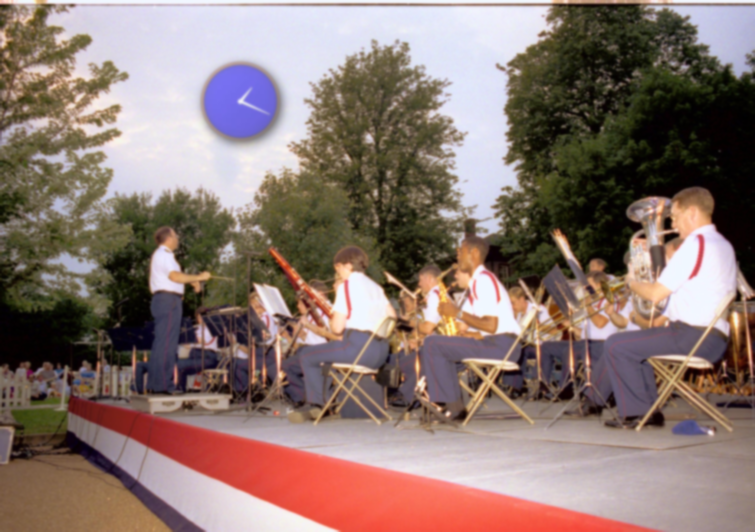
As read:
{"hour": 1, "minute": 19}
